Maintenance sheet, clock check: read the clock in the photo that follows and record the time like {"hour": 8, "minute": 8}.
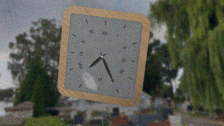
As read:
{"hour": 7, "minute": 25}
